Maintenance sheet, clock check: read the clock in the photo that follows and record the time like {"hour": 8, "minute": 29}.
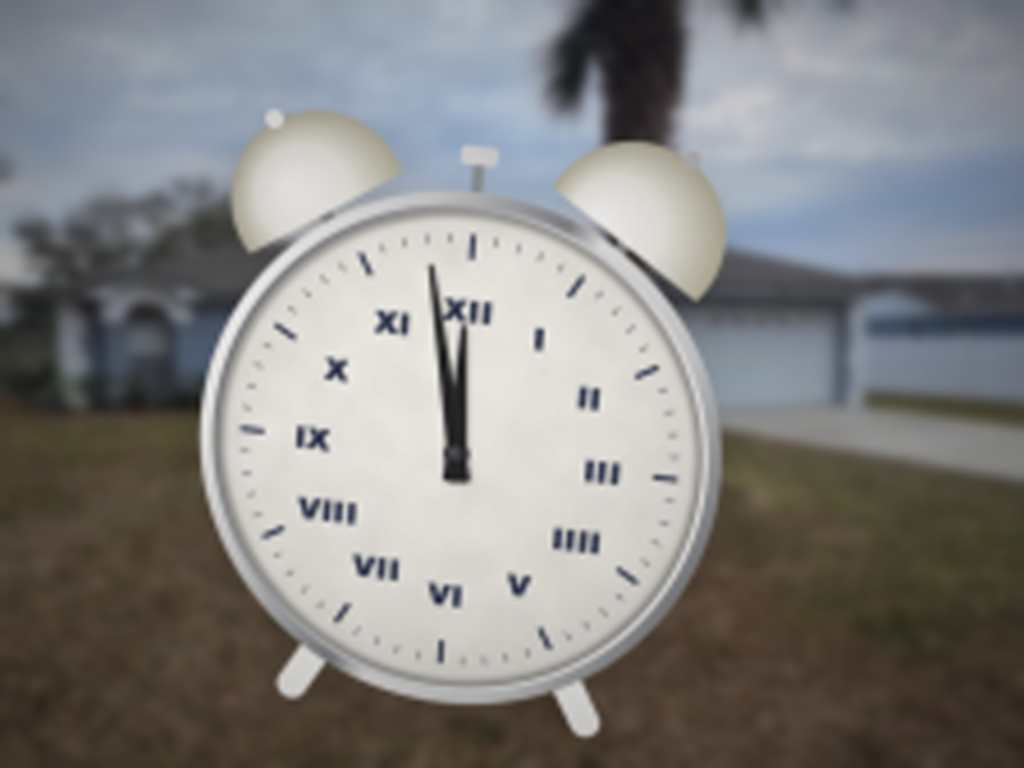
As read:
{"hour": 11, "minute": 58}
